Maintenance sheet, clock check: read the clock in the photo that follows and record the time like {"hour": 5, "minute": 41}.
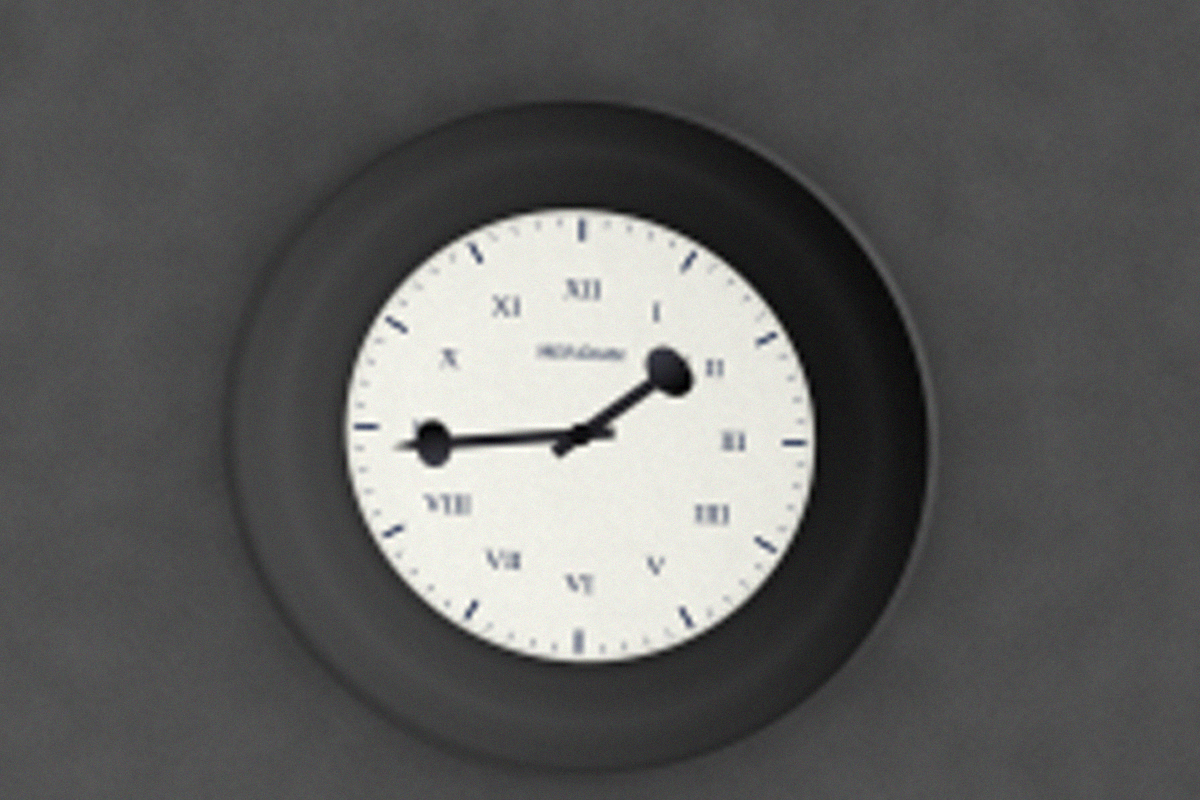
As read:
{"hour": 1, "minute": 44}
